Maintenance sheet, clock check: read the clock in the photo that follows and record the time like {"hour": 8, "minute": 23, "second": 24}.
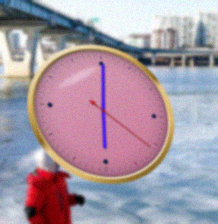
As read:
{"hour": 6, "minute": 0, "second": 21}
